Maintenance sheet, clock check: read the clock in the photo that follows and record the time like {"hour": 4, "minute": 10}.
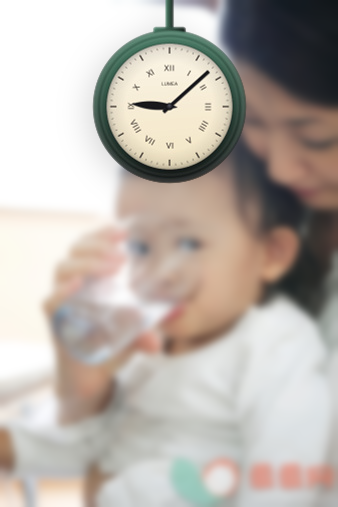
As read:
{"hour": 9, "minute": 8}
